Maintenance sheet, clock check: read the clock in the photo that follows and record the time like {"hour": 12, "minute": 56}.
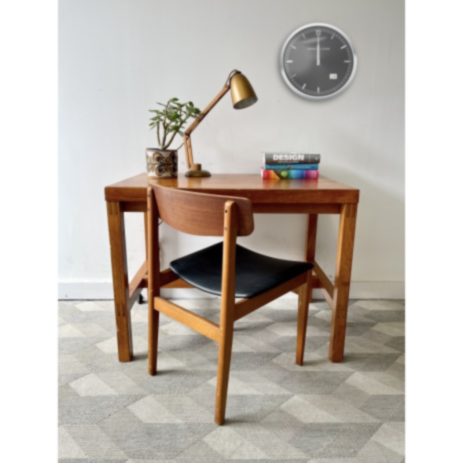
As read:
{"hour": 12, "minute": 0}
